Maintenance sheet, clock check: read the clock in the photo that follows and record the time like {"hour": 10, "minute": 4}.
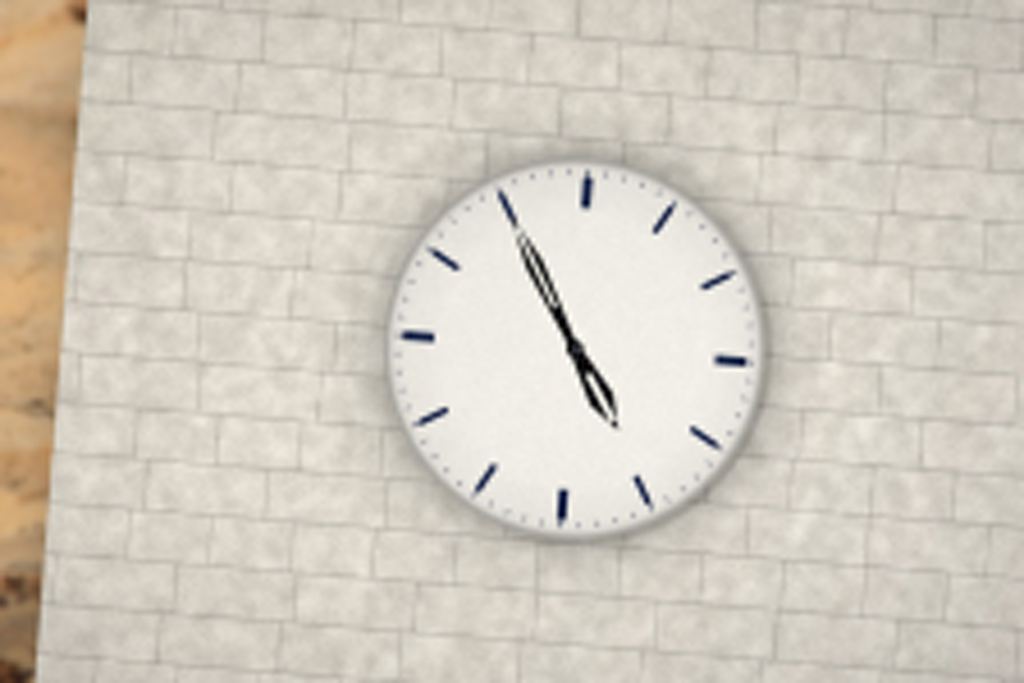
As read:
{"hour": 4, "minute": 55}
